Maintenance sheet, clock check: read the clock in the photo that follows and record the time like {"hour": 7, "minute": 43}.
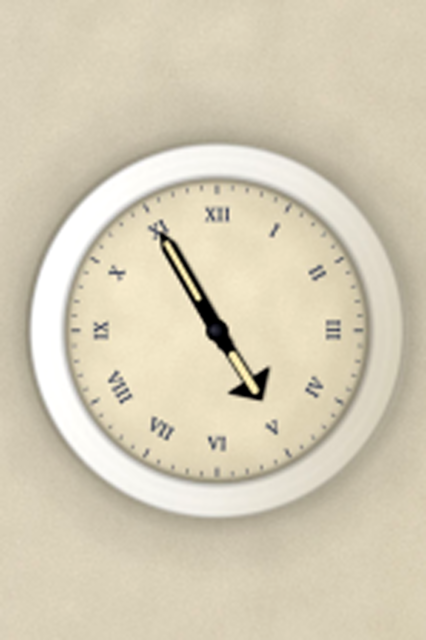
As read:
{"hour": 4, "minute": 55}
